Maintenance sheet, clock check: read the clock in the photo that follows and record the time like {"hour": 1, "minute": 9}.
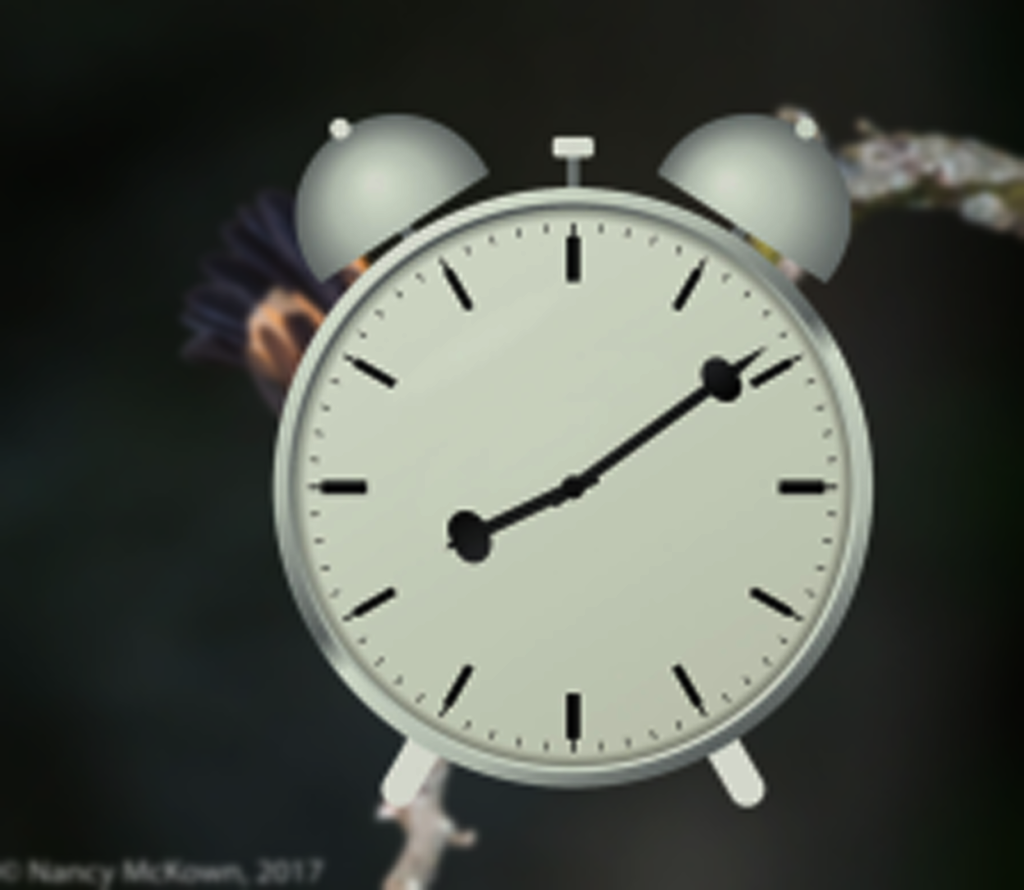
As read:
{"hour": 8, "minute": 9}
